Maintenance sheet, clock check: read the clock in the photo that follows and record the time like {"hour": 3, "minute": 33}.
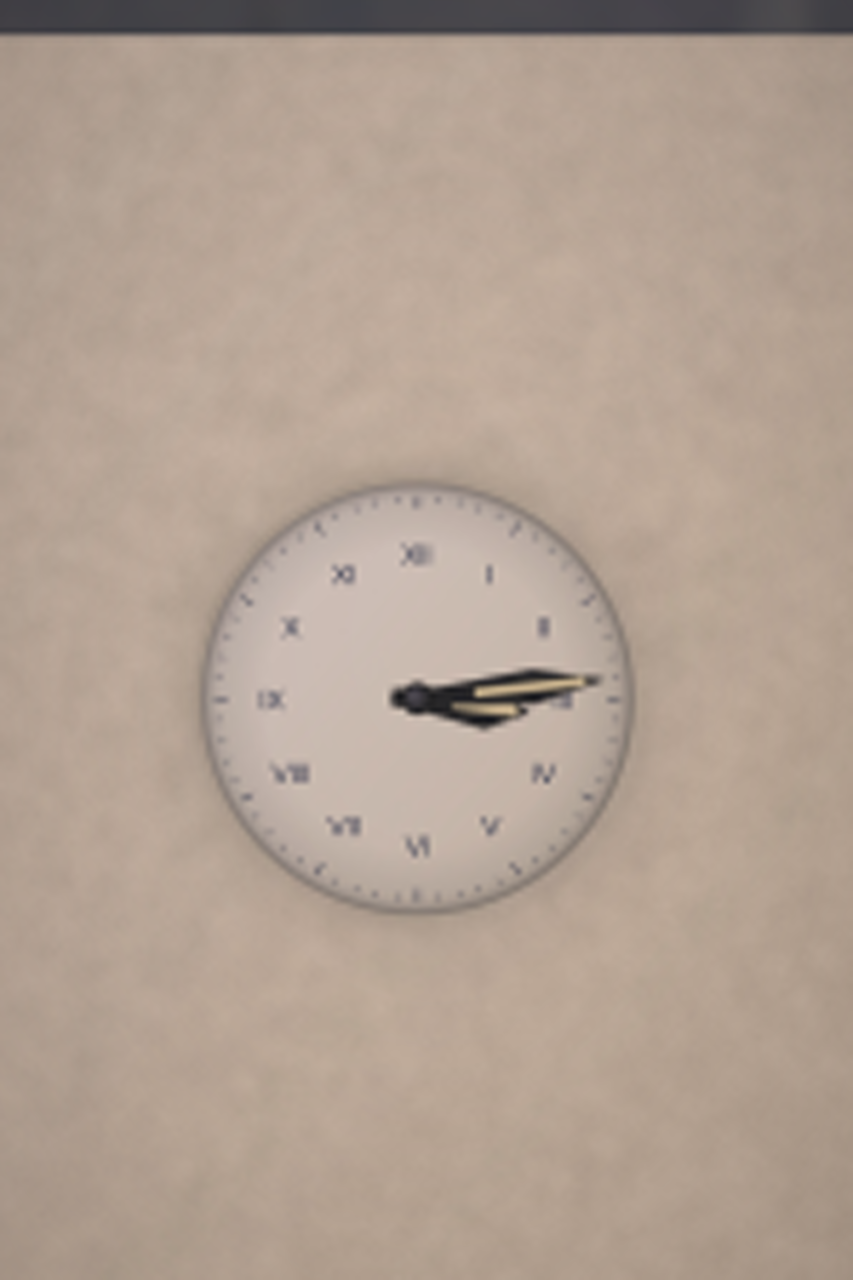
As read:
{"hour": 3, "minute": 14}
